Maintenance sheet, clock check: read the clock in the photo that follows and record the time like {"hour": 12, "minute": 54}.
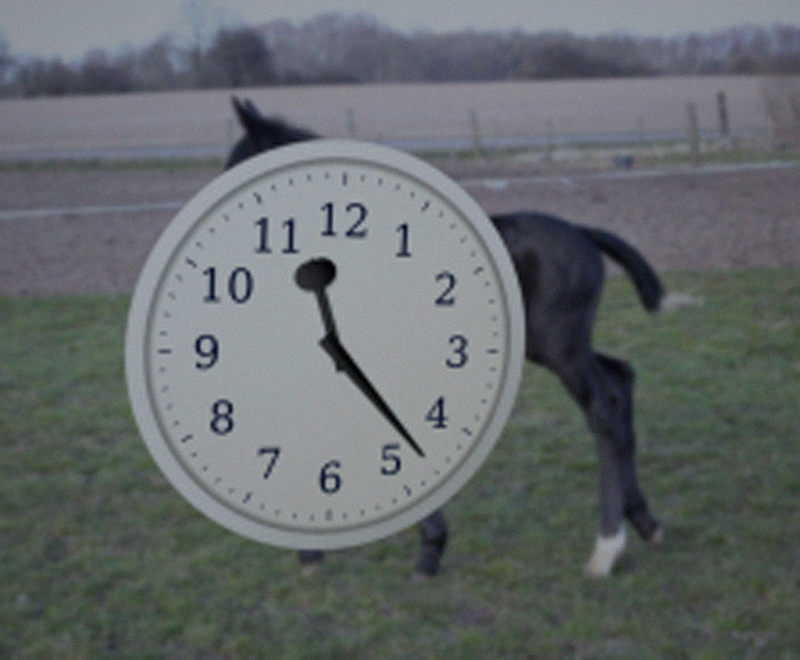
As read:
{"hour": 11, "minute": 23}
